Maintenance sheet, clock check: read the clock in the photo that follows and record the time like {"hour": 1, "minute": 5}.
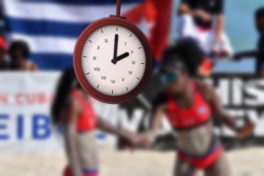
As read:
{"hour": 2, "minute": 0}
